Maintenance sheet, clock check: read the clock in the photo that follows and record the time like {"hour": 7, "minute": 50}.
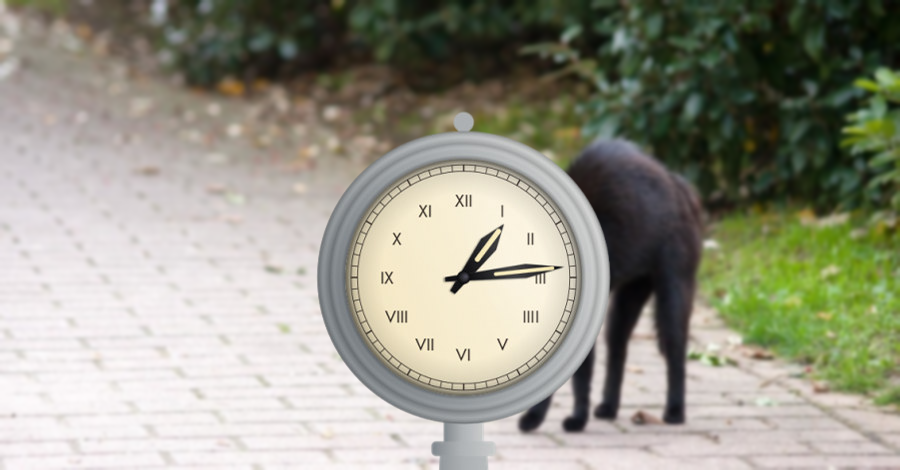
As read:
{"hour": 1, "minute": 14}
